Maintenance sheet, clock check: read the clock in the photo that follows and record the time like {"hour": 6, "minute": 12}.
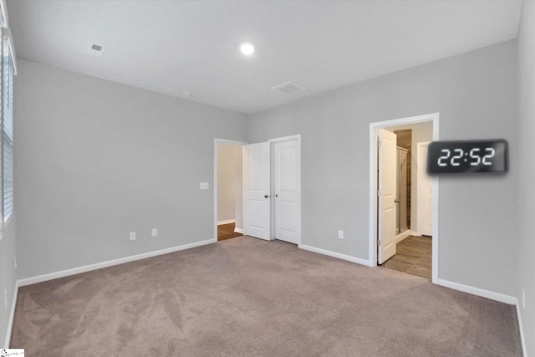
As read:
{"hour": 22, "minute": 52}
